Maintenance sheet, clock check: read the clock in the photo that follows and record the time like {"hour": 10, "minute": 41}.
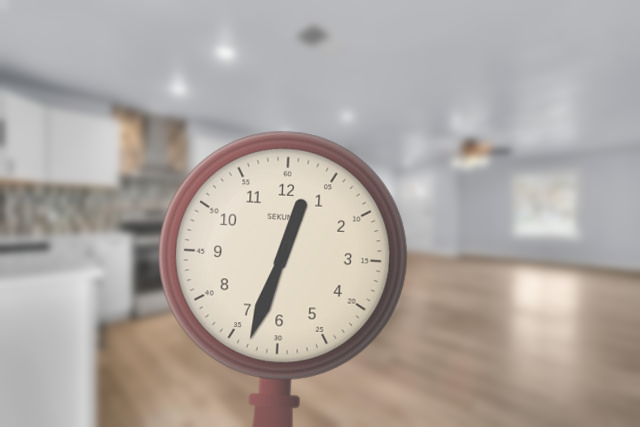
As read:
{"hour": 12, "minute": 33}
